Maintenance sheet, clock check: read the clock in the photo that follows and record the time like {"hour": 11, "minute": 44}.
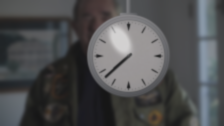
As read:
{"hour": 7, "minute": 38}
